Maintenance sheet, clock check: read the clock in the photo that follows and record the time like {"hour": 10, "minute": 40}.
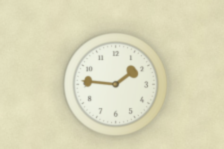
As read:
{"hour": 1, "minute": 46}
